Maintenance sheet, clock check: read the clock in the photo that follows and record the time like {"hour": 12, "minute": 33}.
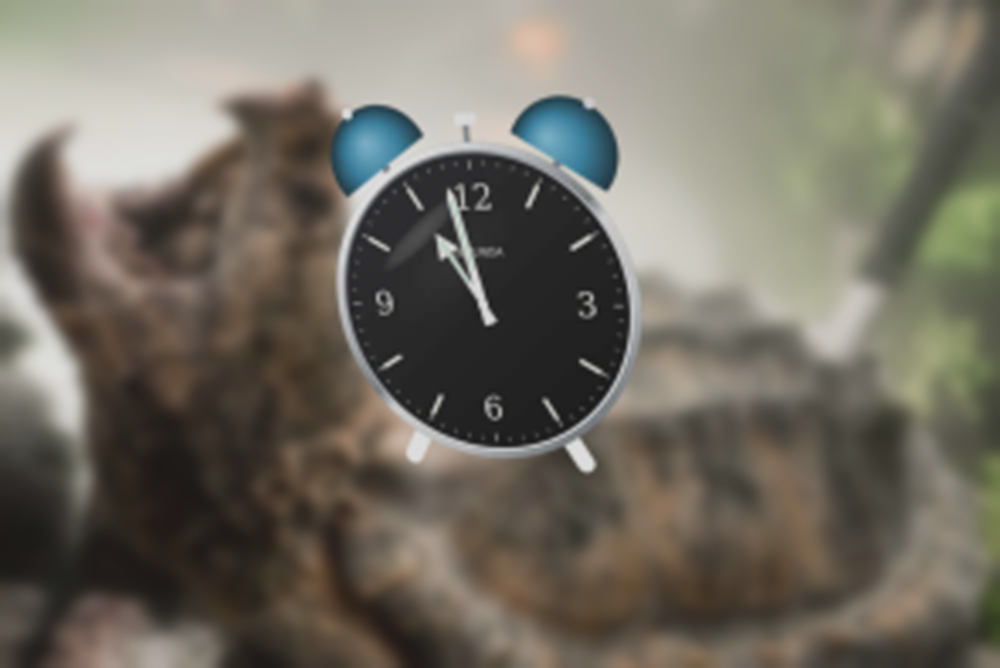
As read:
{"hour": 10, "minute": 58}
